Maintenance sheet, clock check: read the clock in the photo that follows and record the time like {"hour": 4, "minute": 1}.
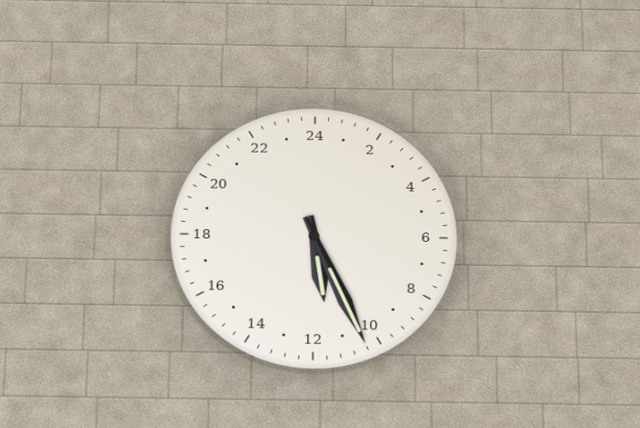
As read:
{"hour": 11, "minute": 26}
